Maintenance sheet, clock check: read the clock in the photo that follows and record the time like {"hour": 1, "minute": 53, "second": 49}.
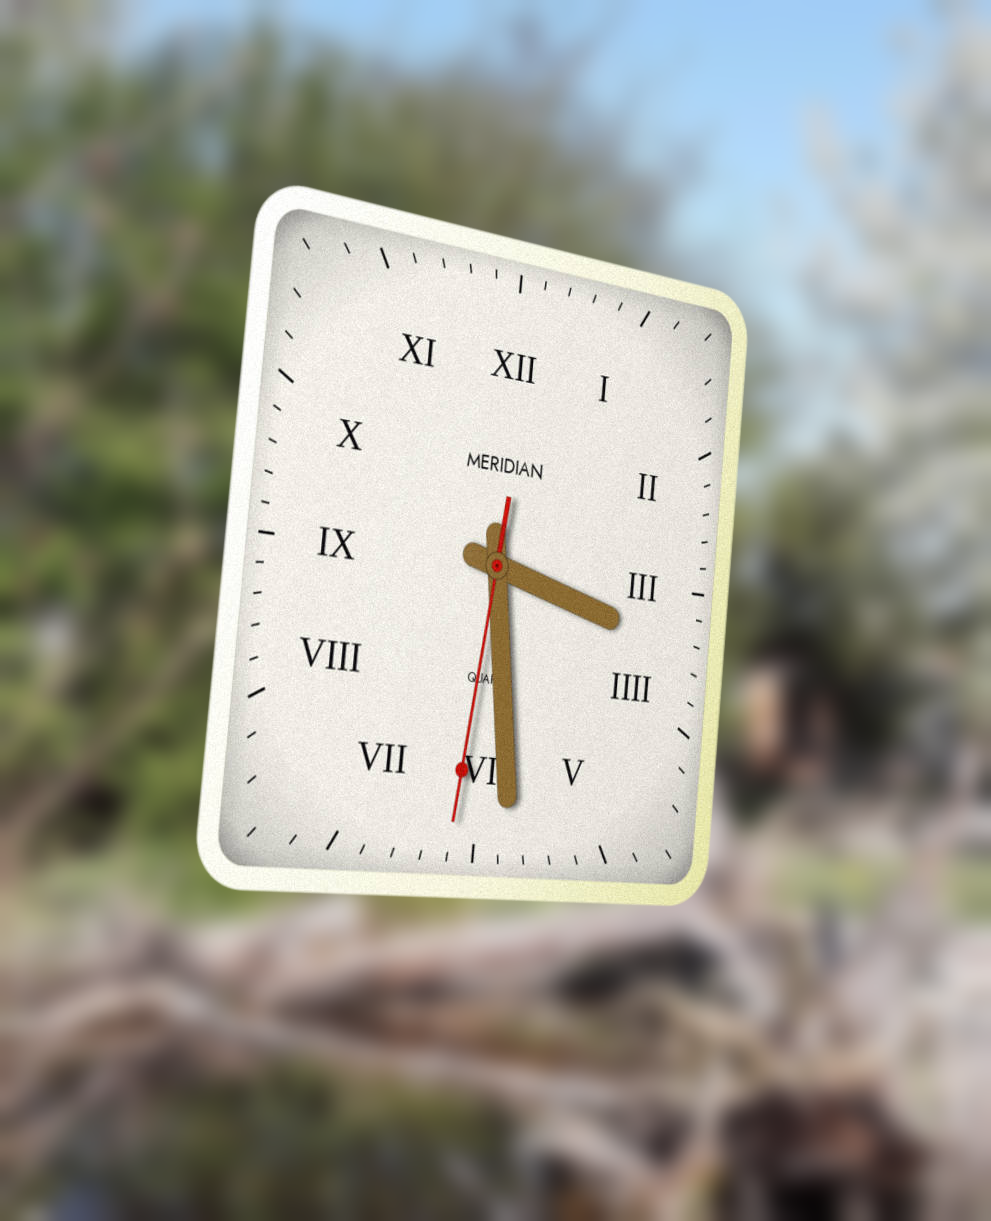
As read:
{"hour": 3, "minute": 28, "second": 31}
